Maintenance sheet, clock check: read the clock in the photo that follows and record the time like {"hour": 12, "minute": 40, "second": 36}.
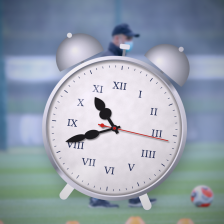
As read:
{"hour": 10, "minute": 41, "second": 16}
